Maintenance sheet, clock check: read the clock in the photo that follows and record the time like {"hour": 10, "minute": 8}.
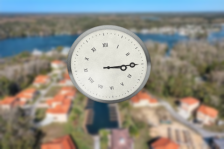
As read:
{"hour": 3, "minute": 15}
